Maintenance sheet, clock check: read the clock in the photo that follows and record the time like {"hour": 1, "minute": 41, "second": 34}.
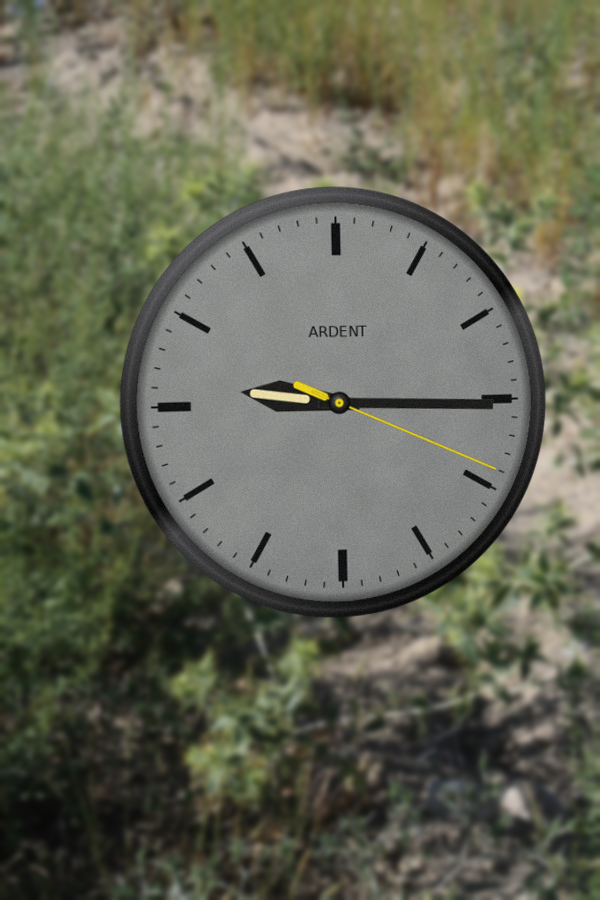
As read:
{"hour": 9, "minute": 15, "second": 19}
